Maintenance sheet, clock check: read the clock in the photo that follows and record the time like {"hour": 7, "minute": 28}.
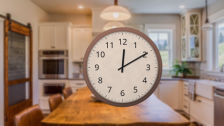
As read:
{"hour": 12, "minute": 10}
